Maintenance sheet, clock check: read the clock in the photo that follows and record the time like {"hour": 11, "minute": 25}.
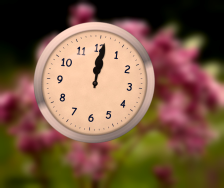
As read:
{"hour": 12, "minute": 1}
